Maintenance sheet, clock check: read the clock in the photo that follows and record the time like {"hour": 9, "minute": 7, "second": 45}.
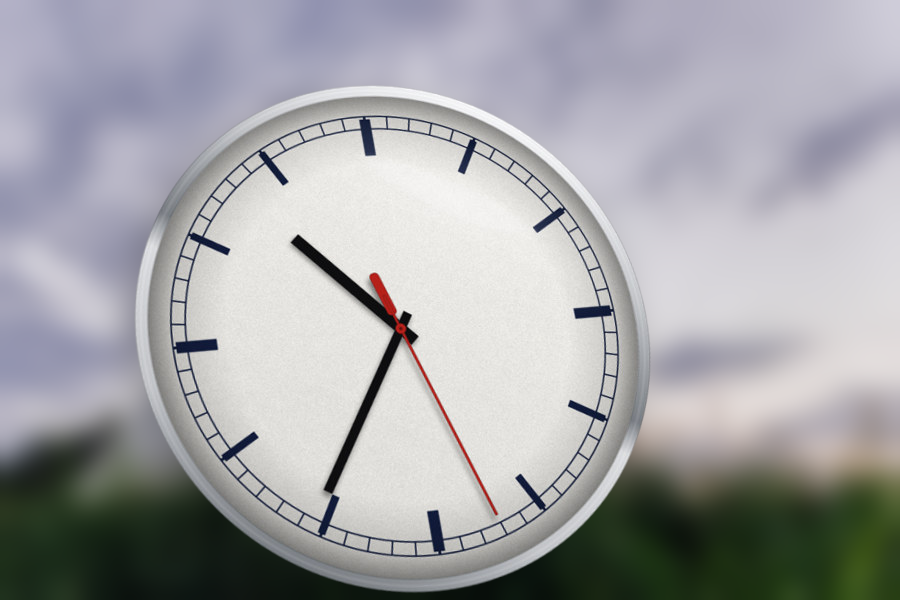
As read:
{"hour": 10, "minute": 35, "second": 27}
